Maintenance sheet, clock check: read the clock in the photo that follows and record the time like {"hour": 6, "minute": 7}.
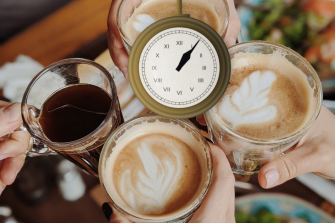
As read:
{"hour": 1, "minute": 6}
